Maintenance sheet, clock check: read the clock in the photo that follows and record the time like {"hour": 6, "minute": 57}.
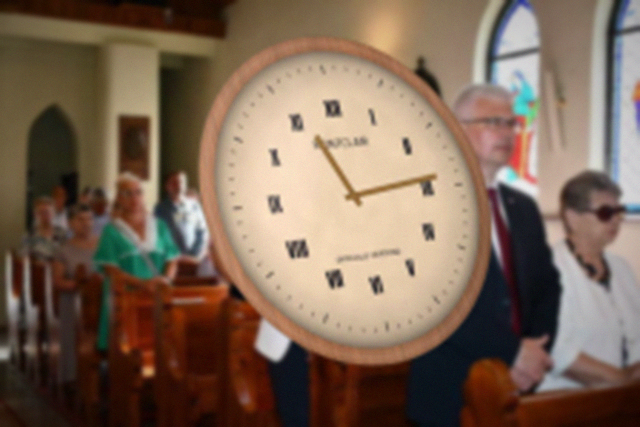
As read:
{"hour": 11, "minute": 14}
